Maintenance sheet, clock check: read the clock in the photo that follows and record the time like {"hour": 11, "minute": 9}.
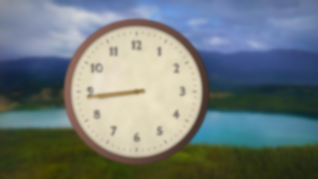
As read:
{"hour": 8, "minute": 44}
